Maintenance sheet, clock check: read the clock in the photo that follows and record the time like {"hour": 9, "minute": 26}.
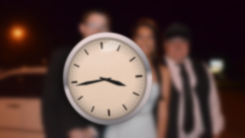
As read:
{"hour": 3, "minute": 44}
